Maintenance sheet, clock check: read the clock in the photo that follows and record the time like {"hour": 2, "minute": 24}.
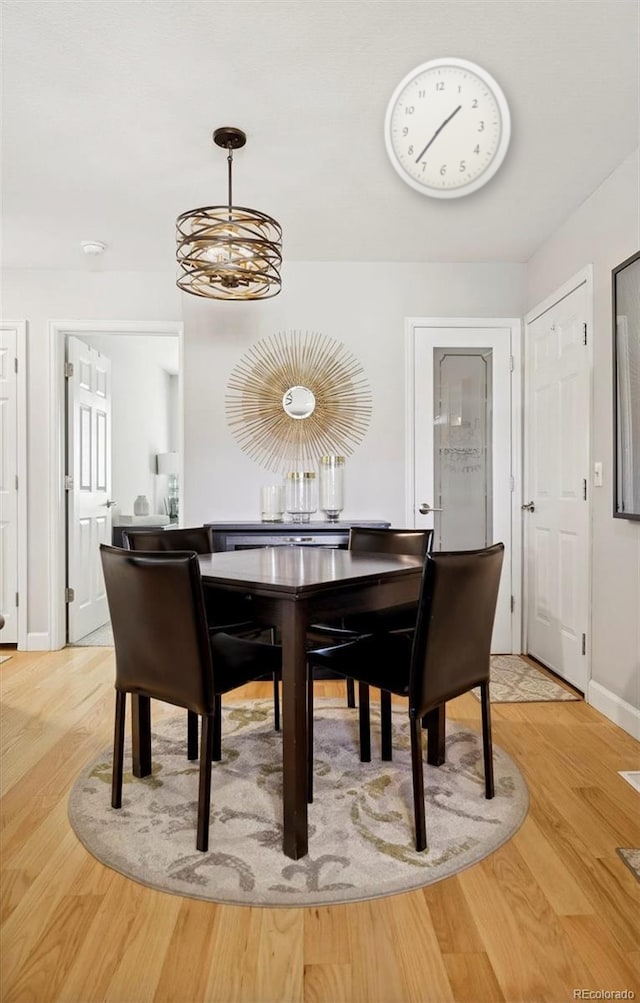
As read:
{"hour": 1, "minute": 37}
